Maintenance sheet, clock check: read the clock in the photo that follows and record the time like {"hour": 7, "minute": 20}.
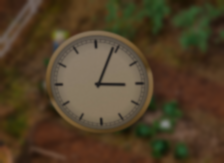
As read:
{"hour": 3, "minute": 4}
